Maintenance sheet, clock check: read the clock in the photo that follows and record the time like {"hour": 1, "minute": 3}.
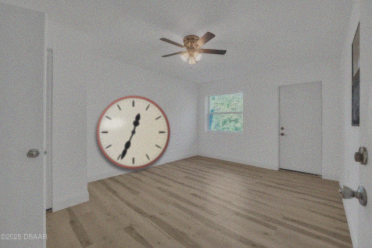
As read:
{"hour": 12, "minute": 34}
